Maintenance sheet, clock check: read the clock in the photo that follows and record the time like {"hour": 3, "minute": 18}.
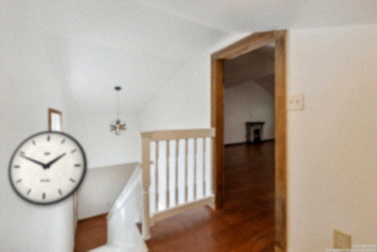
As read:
{"hour": 1, "minute": 49}
